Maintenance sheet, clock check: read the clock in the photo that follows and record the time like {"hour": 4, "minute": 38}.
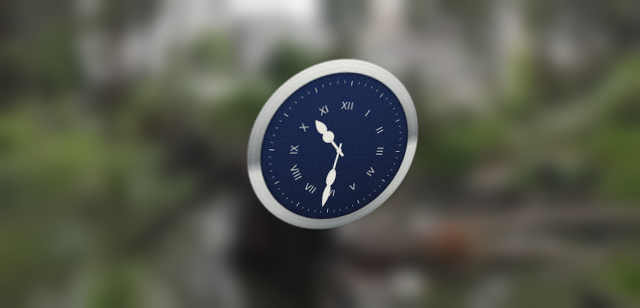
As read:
{"hour": 10, "minute": 31}
